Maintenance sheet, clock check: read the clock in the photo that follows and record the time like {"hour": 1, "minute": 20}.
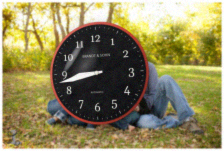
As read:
{"hour": 8, "minute": 43}
